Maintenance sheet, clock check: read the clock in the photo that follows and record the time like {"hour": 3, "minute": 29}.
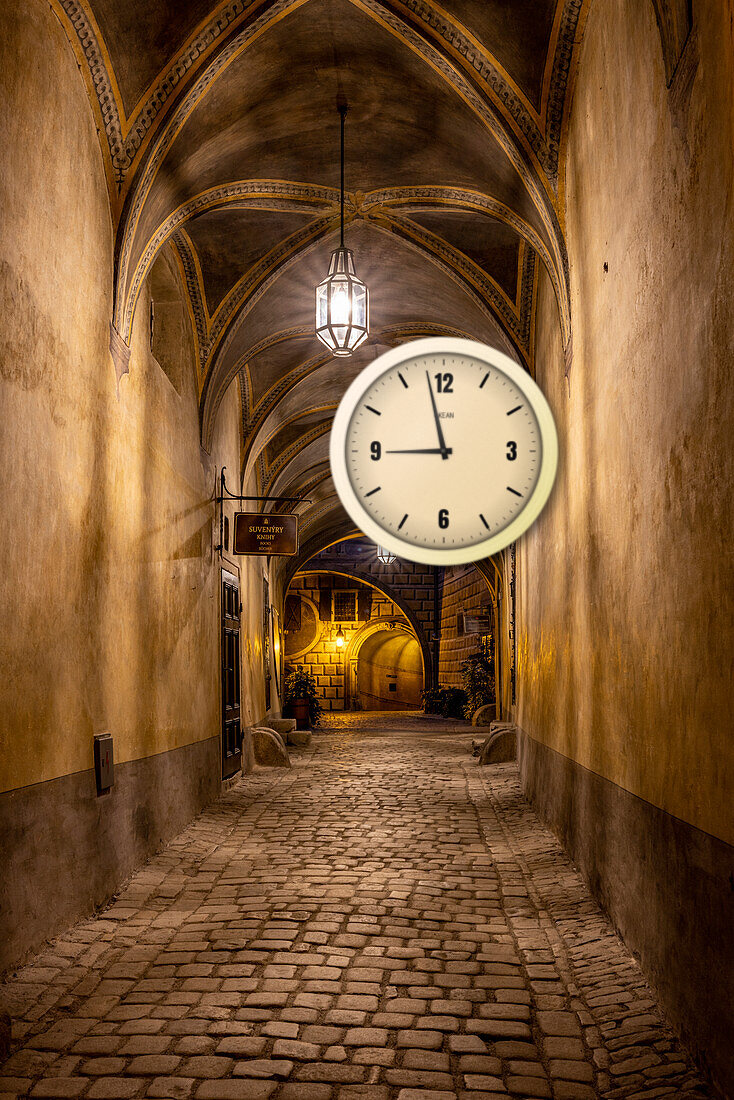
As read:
{"hour": 8, "minute": 58}
